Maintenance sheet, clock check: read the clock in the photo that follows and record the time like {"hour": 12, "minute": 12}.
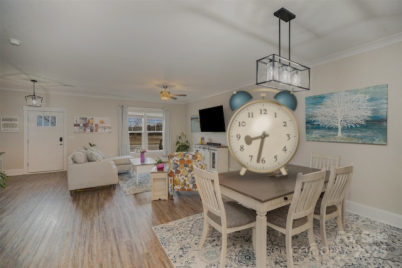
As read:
{"hour": 8, "minute": 32}
